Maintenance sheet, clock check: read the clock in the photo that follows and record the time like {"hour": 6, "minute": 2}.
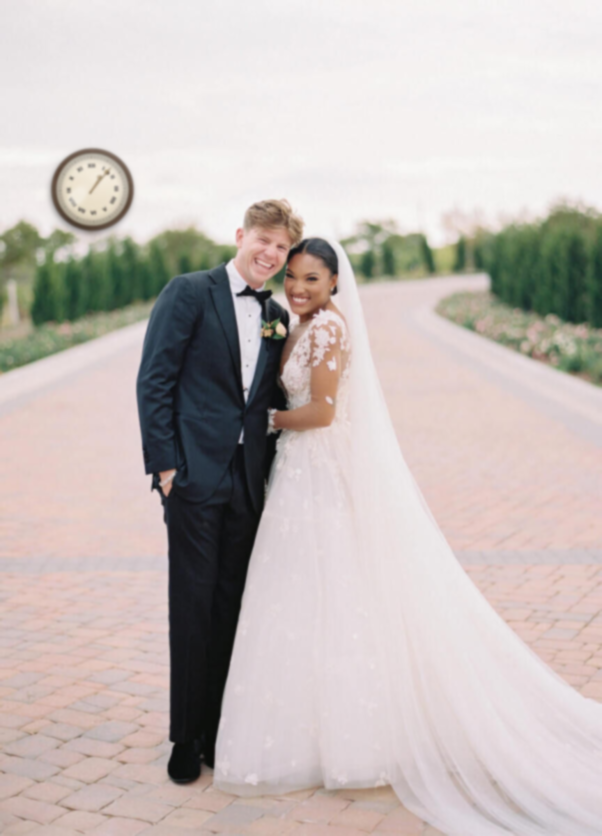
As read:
{"hour": 1, "minute": 7}
